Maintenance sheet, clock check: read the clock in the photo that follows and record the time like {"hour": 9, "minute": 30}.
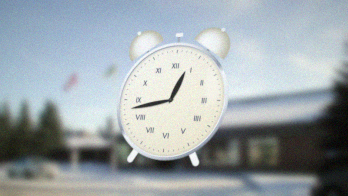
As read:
{"hour": 12, "minute": 43}
